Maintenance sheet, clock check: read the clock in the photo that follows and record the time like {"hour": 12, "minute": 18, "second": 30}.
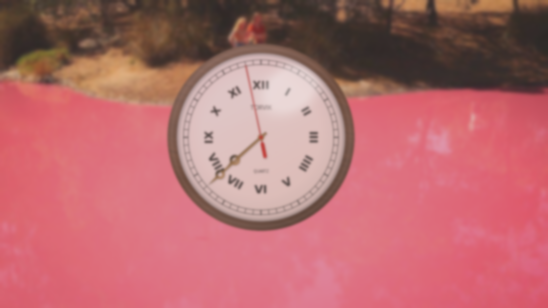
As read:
{"hour": 7, "minute": 37, "second": 58}
